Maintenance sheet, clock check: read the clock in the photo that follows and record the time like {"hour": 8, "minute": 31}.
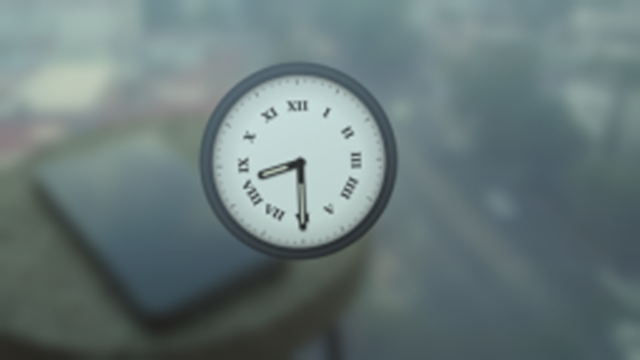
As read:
{"hour": 8, "minute": 30}
